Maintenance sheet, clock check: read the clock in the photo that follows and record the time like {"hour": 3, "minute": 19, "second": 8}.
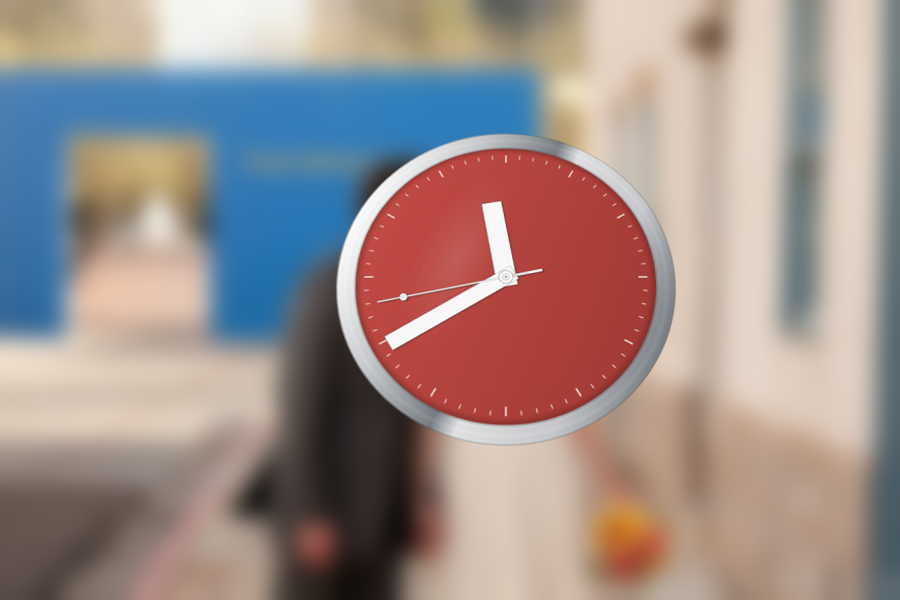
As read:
{"hour": 11, "minute": 39, "second": 43}
